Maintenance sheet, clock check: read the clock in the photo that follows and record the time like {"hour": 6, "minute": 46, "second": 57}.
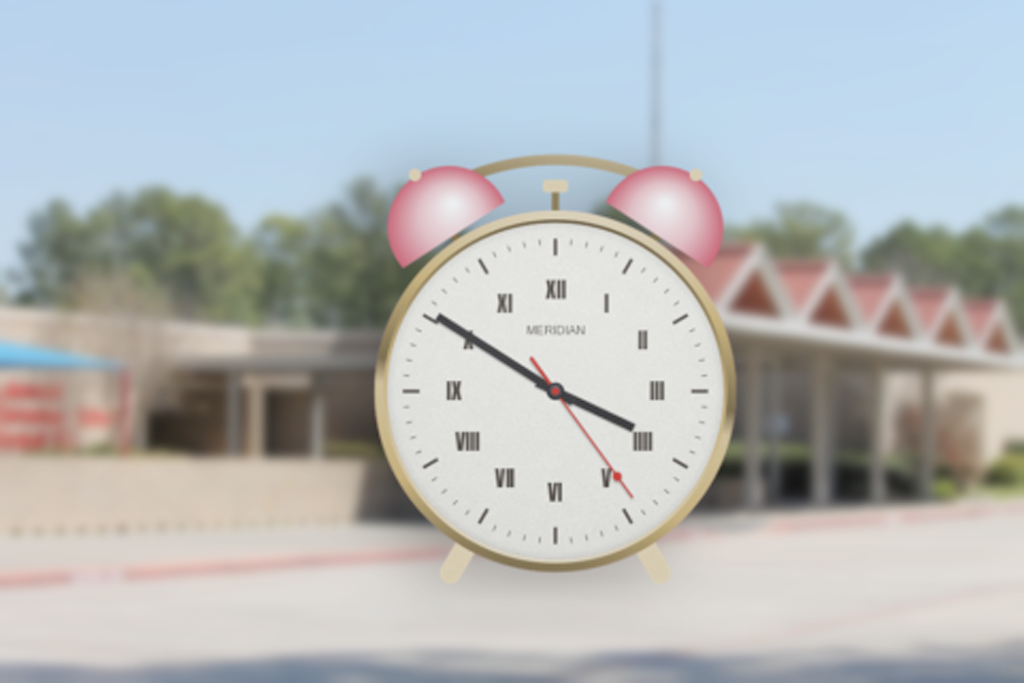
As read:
{"hour": 3, "minute": 50, "second": 24}
